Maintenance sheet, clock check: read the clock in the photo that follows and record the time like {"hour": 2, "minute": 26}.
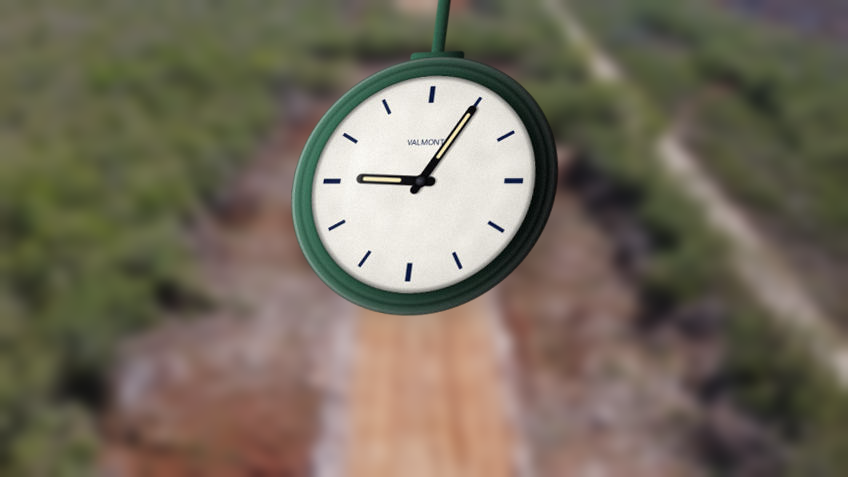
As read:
{"hour": 9, "minute": 5}
